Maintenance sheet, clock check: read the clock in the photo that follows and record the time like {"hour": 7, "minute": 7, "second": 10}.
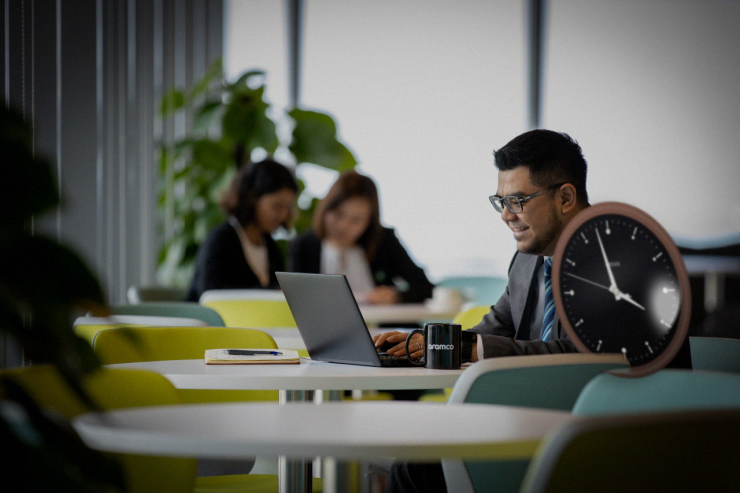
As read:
{"hour": 3, "minute": 57, "second": 48}
